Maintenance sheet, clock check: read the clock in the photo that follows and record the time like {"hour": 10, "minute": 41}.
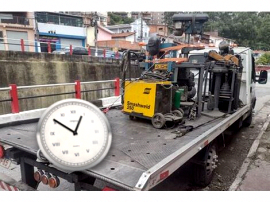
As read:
{"hour": 12, "minute": 51}
